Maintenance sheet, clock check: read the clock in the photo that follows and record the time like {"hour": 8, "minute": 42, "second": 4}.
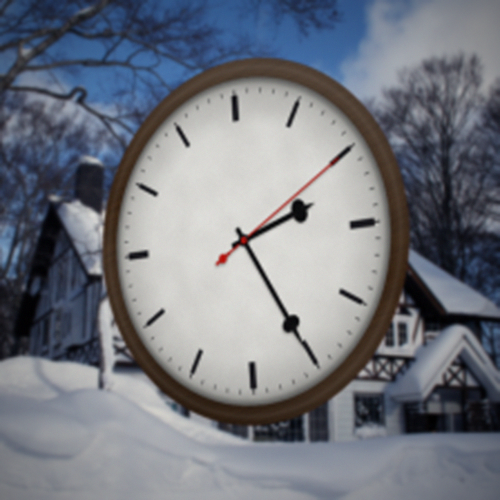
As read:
{"hour": 2, "minute": 25, "second": 10}
